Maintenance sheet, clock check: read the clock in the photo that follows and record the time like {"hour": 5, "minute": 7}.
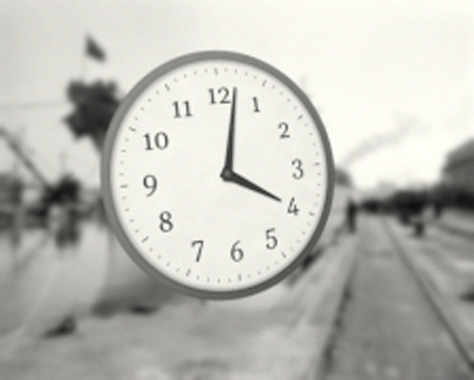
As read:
{"hour": 4, "minute": 2}
